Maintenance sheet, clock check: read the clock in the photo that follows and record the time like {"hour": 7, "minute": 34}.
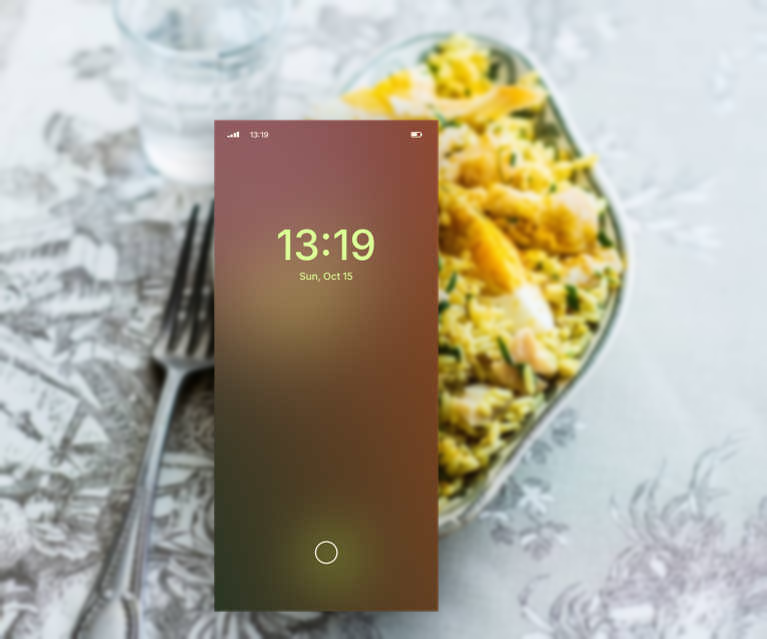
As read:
{"hour": 13, "minute": 19}
